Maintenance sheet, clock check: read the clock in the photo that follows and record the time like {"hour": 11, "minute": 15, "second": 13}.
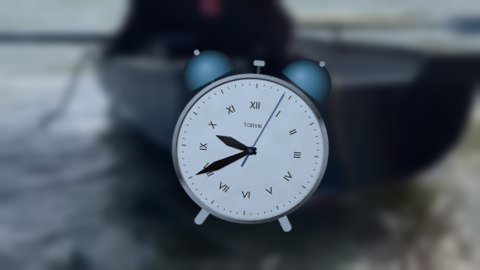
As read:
{"hour": 9, "minute": 40, "second": 4}
